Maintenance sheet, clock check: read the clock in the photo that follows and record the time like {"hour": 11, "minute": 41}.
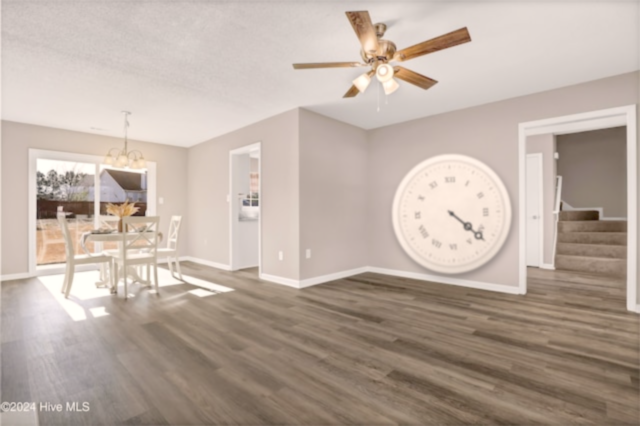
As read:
{"hour": 4, "minute": 22}
